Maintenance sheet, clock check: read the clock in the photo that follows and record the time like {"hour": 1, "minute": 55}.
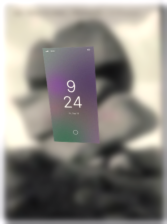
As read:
{"hour": 9, "minute": 24}
